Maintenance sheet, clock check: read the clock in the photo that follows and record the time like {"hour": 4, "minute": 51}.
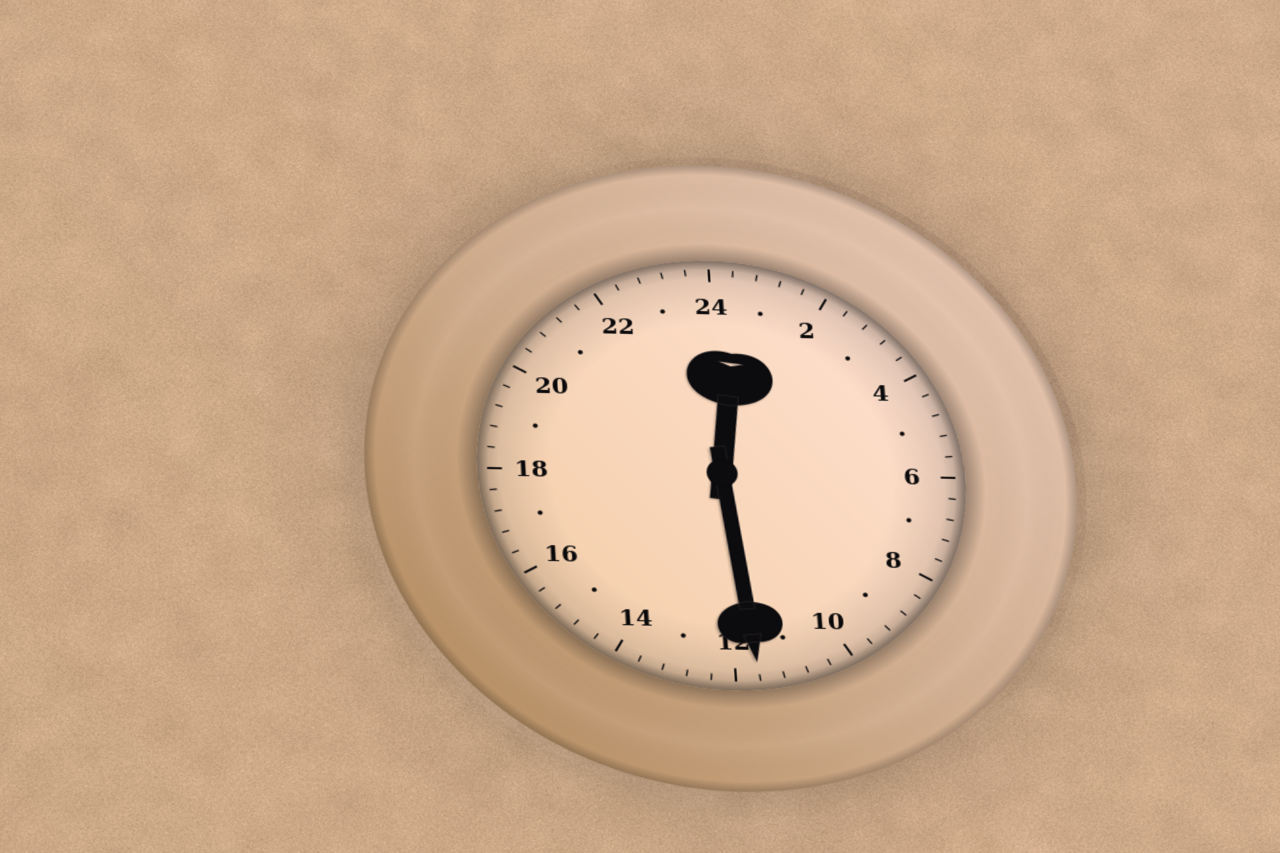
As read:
{"hour": 0, "minute": 29}
